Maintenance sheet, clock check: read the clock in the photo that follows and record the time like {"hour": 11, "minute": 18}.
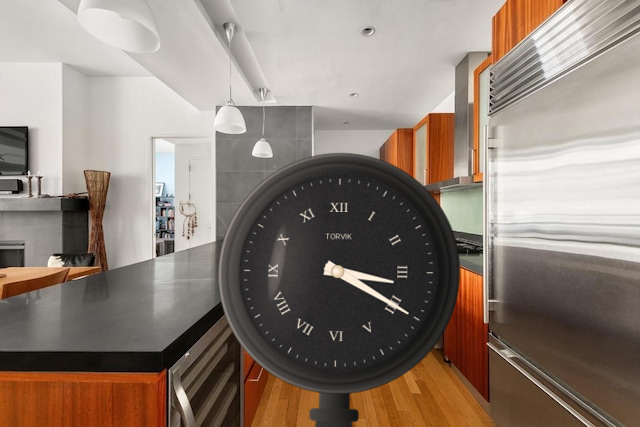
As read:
{"hour": 3, "minute": 20}
